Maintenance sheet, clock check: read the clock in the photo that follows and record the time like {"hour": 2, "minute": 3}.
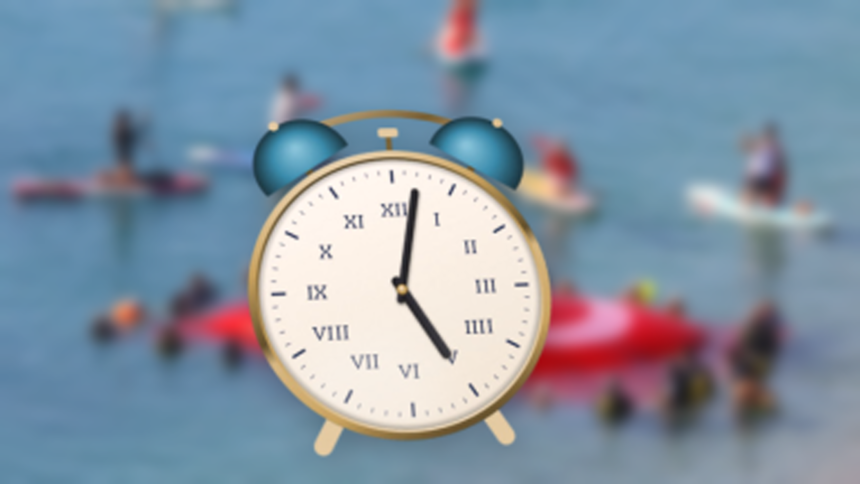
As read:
{"hour": 5, "minute": 2}
